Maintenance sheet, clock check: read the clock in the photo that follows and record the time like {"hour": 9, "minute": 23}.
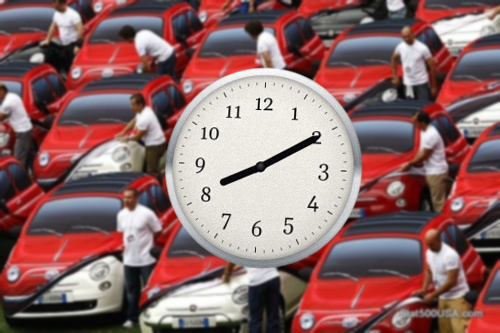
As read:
{"hour": 8, "minute": 10}
